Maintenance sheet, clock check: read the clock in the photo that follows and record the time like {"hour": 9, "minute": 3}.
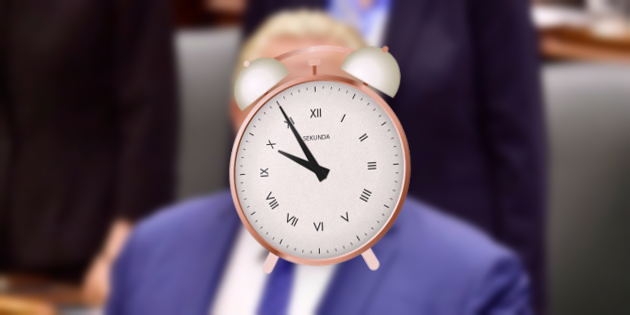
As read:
{"hour": 9, "minute": 55}
